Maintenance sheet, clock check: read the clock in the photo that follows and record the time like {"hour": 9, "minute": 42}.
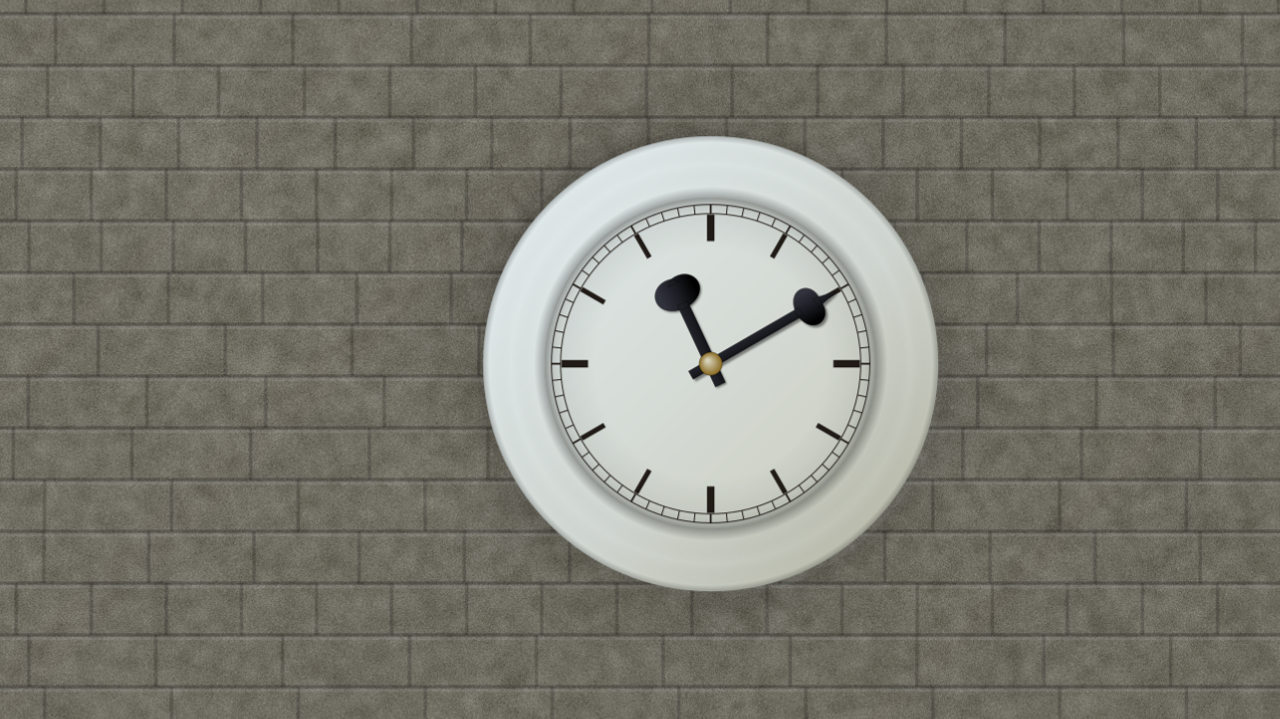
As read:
{"hour": 11, "minute": 10}
